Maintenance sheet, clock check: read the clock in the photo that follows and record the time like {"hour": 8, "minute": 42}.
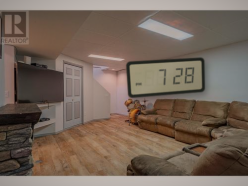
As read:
{"hour": 7, "minute": 28}
